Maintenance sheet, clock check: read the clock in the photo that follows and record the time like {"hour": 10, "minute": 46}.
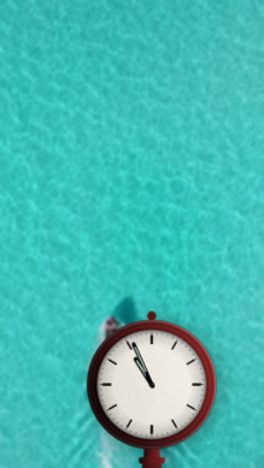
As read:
{"hour": 10, "minute": 56}
